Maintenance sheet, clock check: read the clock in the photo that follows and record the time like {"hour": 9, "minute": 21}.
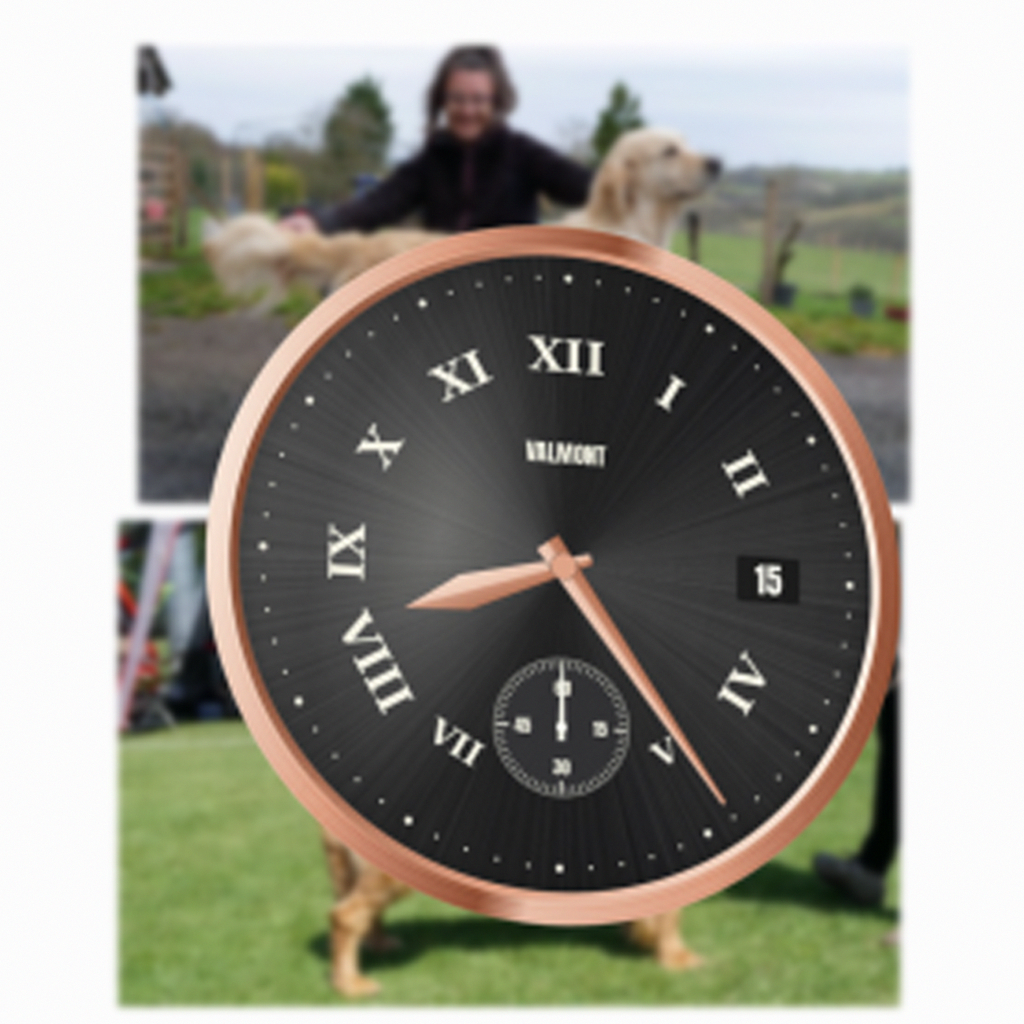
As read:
{"hour": 8, "minute": 24}
